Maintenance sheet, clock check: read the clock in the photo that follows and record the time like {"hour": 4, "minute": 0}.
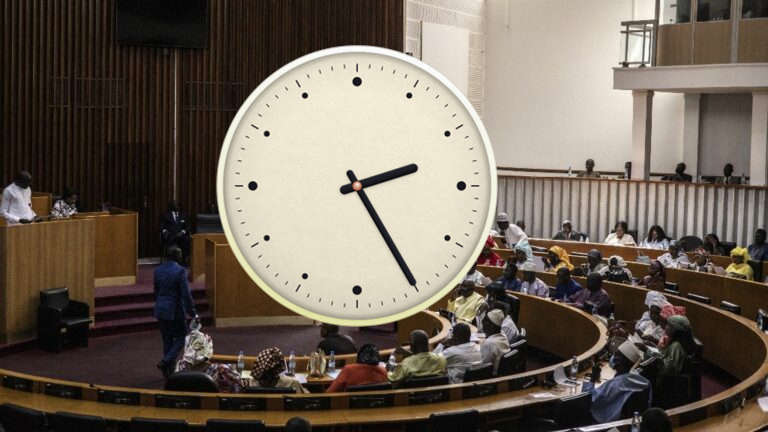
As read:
{"hour": 2, "minute": 25}
